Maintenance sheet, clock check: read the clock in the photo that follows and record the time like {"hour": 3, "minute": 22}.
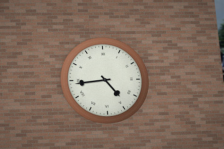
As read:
{"hour": 4, "minute": 44}
